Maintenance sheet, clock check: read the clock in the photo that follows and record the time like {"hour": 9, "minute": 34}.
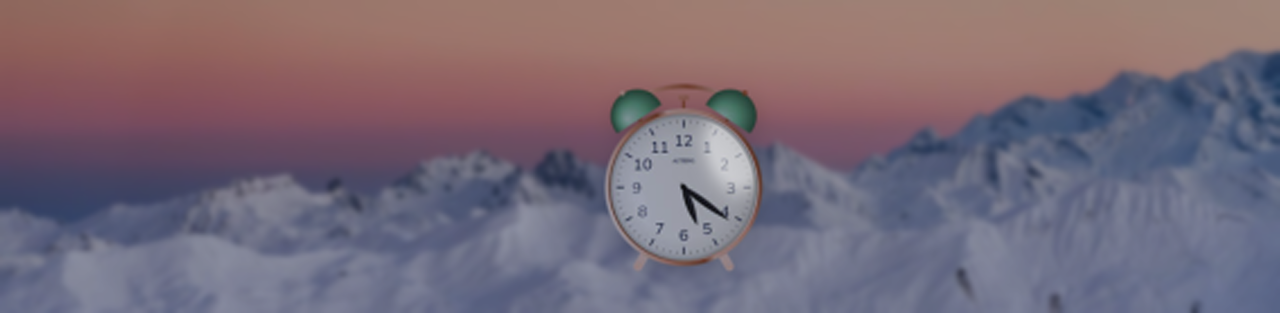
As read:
{"hour": 5, "minute": 21}
